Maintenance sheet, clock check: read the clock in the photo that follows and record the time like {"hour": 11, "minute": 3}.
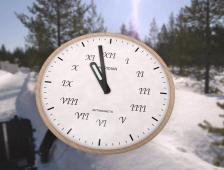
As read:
{"hour": 10, "minute": 58}
